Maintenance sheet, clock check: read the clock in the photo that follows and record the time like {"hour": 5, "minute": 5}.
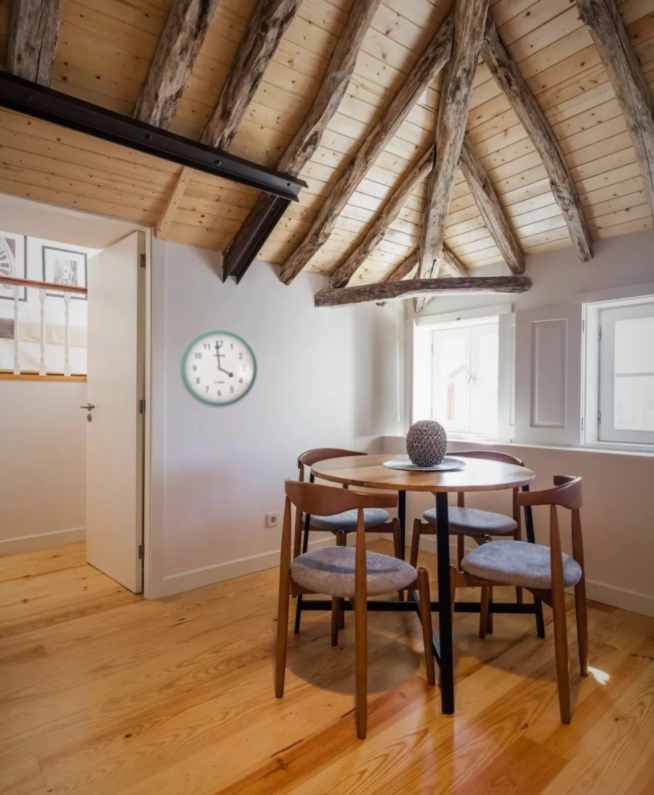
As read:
{"hour": 3, "minute": 59}
